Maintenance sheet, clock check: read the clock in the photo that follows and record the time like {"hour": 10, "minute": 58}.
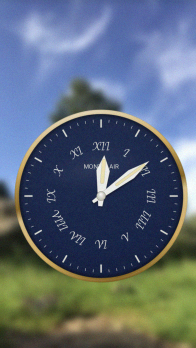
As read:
{"hour": 12, "minute": 9}
